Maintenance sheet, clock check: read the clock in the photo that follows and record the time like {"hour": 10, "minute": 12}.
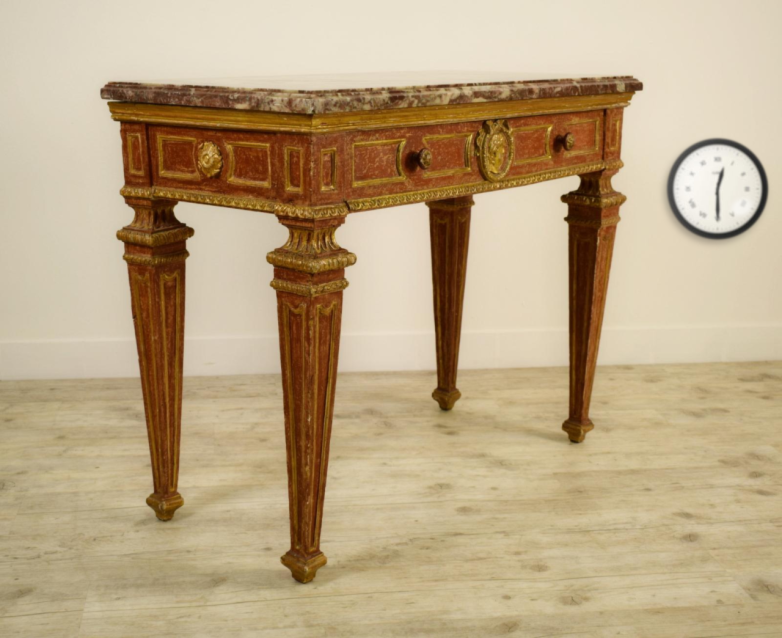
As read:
{"hour": 12, "minute": 30}
